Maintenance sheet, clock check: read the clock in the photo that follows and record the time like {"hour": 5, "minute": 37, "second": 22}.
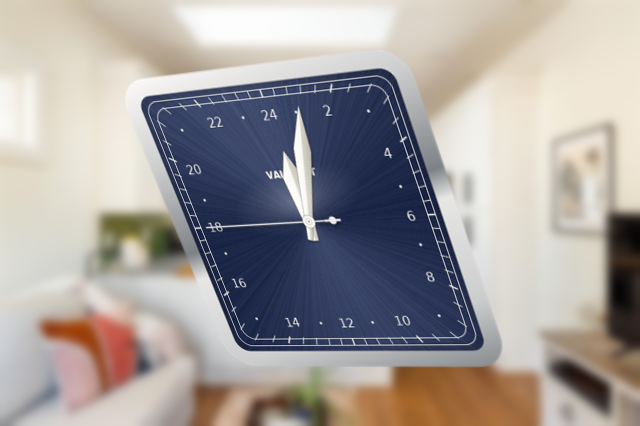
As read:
{"hour": 0, "minute": 2, "second": 45}
